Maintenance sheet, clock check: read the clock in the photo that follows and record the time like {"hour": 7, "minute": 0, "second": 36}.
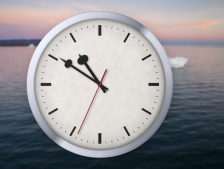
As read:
{"hour": 10, "minute": 50, "second": 34}
